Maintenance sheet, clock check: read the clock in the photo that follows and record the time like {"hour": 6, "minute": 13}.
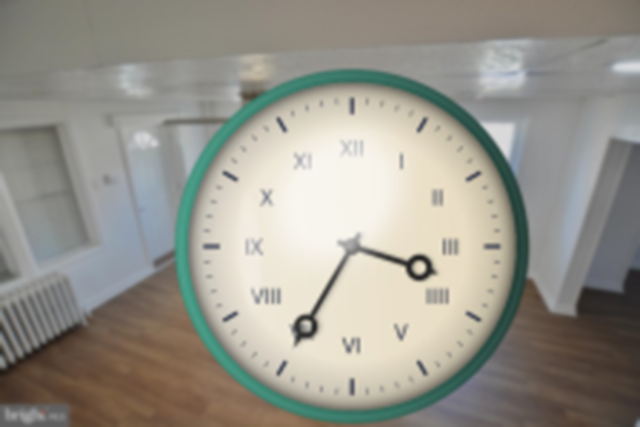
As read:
{"hour": 3, "minute": 35}
